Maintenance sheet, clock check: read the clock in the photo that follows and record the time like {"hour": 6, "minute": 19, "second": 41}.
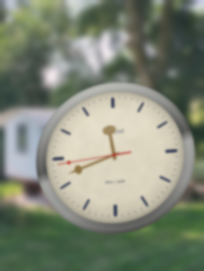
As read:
{"hour": 11, "minute": 41, "second": 44}
